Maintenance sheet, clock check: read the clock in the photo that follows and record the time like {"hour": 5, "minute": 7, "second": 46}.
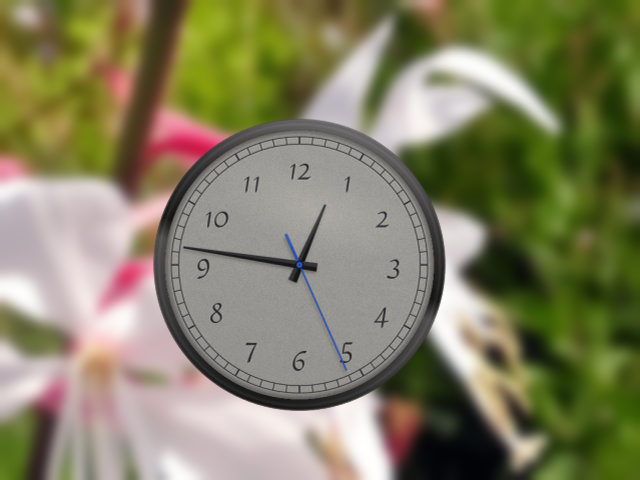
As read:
{"hour": 12, "minute": 46, "second": 26}
